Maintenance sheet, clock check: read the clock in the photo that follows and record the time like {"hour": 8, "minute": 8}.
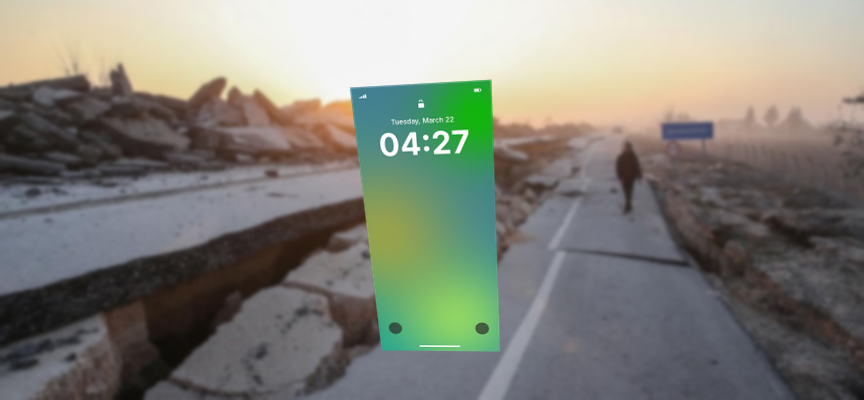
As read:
{"hour": 4, "minute": 27}
